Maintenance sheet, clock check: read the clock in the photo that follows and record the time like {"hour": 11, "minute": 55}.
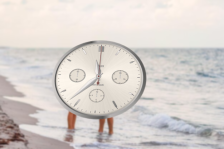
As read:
{"hour": 11, "minute": 37}
